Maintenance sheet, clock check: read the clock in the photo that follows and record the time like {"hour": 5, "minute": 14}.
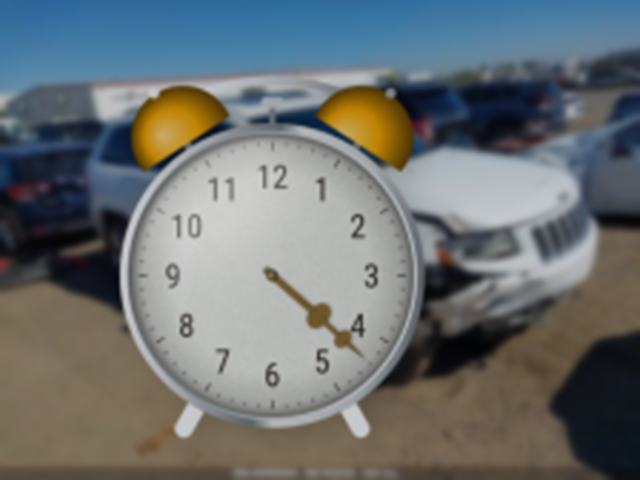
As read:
{"hour": 4, "minute": 22}
